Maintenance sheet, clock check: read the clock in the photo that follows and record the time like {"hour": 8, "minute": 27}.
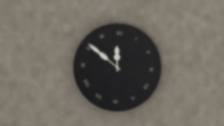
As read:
{"hour": 11, "minute": 51}
